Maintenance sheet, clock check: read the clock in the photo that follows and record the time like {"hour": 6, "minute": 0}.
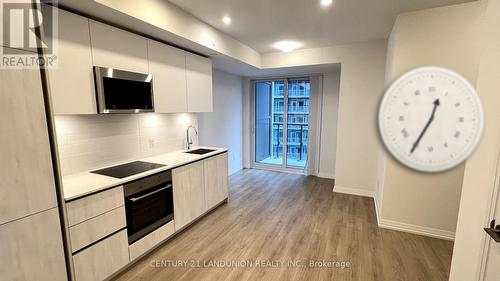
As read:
{"hour": 12, "minute": 35}
